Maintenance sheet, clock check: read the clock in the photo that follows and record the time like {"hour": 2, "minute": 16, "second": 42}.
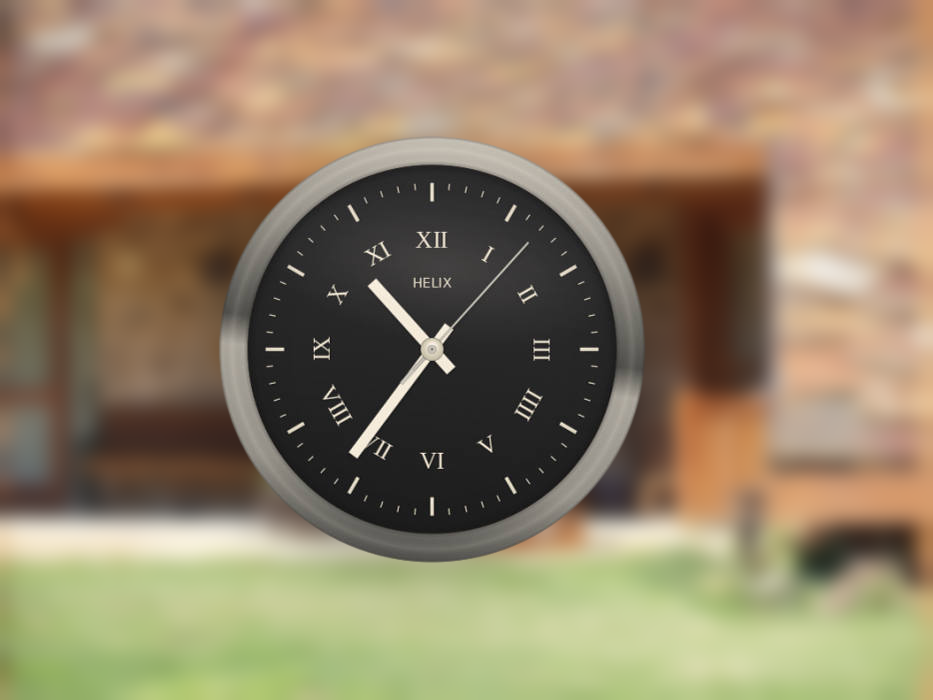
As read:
{"hour": 10, "minute": 36, "second": 7}
